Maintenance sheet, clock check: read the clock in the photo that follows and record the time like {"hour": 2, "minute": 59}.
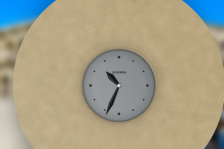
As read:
{"hour": 10, "minute": 34}
